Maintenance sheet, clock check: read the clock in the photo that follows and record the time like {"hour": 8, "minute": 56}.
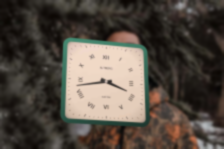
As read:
{"hour": 3, "minute": 43}
